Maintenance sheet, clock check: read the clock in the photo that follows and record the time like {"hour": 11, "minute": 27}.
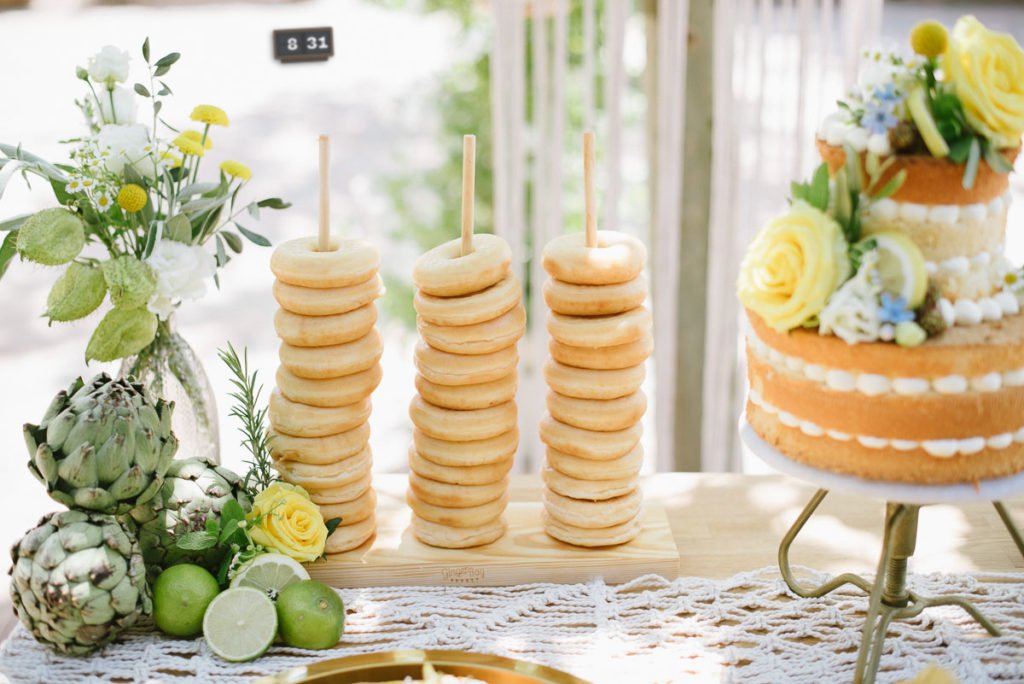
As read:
{"hour": 8, "minute": 31}
